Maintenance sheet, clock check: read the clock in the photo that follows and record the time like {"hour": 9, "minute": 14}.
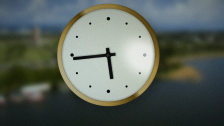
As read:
{"hour": 5, "minute": 44}
